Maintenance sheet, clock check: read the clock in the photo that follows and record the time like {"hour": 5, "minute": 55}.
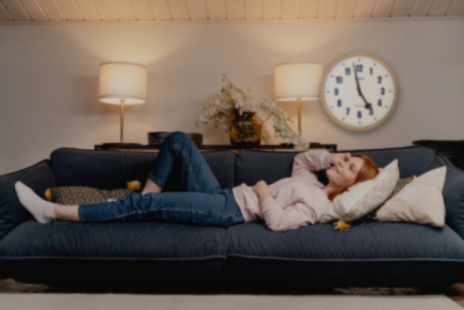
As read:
{"hour": 4, "minute": 58}
